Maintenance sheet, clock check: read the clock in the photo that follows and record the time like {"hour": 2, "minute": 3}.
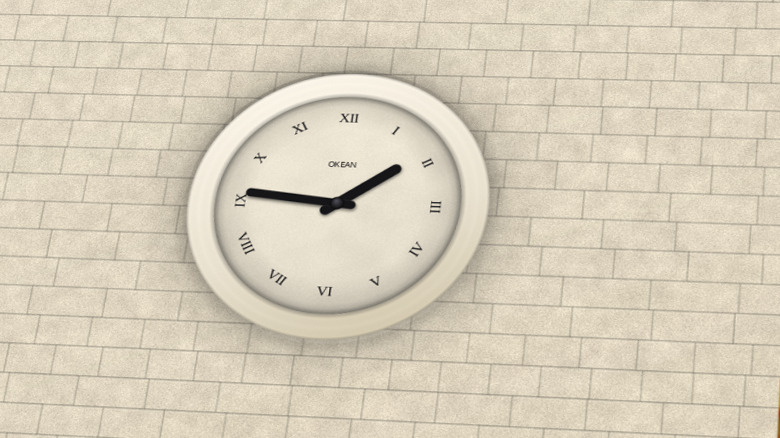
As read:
{"hour": 1, "minute": 46}
